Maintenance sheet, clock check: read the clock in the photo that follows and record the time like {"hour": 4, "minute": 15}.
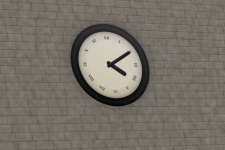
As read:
{"hour": 4, "minute": 10}
